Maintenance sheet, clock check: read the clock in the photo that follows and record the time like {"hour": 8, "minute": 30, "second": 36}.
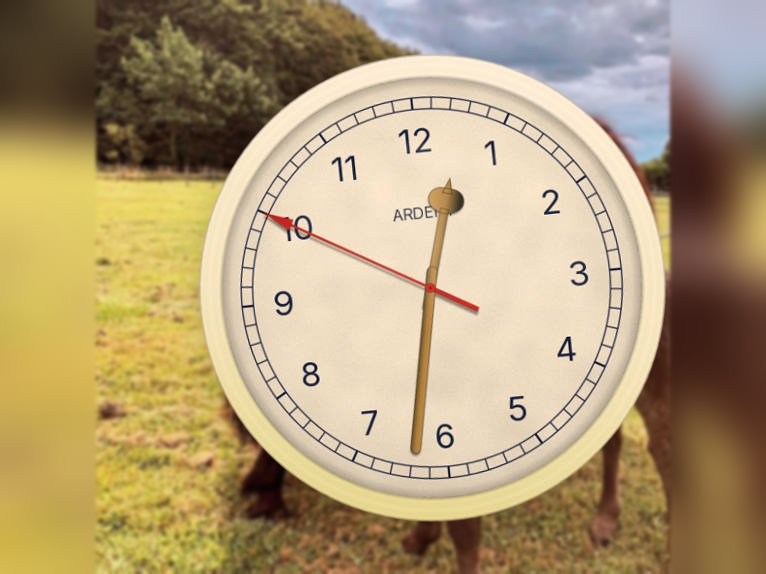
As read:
{"hour": 12, "minute": 31, "second": 50}
